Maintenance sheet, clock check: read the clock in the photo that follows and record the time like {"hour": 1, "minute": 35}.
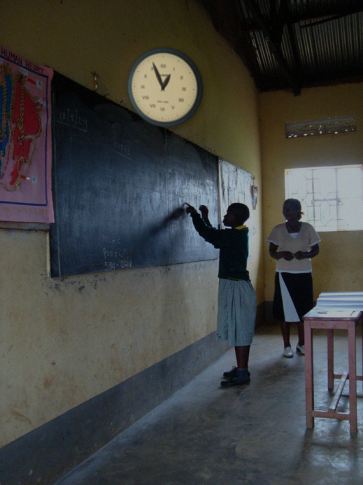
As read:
{"hour": 12, "minute": 56}
